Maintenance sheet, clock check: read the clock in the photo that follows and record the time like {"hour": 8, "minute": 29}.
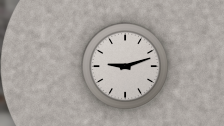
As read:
{"hour": 9, "minute": 12}
